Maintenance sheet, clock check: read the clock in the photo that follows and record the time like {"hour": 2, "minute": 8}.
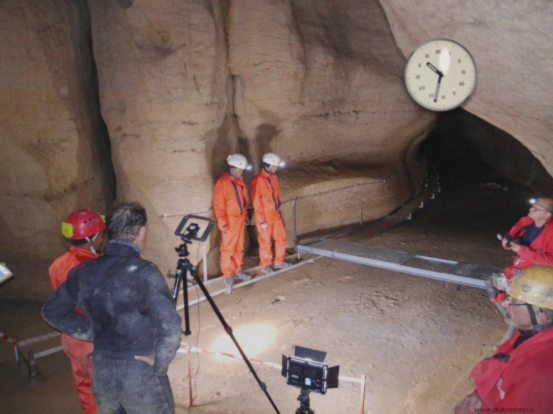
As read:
{"hour": 10, "minute": 33}
